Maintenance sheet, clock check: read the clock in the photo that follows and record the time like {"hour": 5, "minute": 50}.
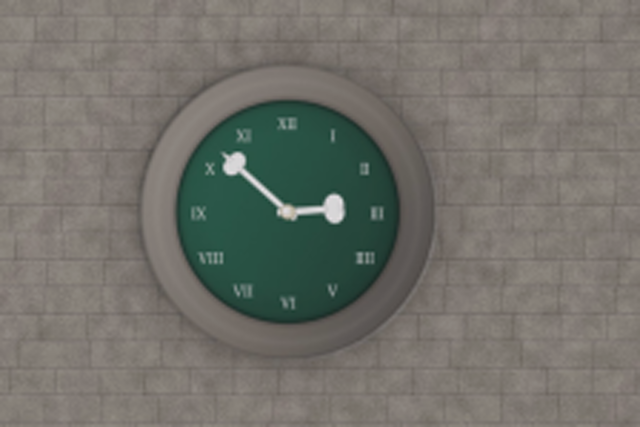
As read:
{"hour": 2, "minute": 52}
